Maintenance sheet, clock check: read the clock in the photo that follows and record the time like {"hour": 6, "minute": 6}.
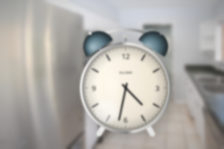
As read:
{"hour": 4, "minute": 32}
